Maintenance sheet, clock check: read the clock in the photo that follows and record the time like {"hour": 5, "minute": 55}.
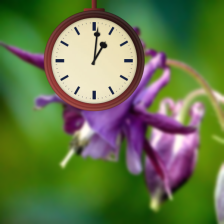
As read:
{"hour": 1, "minute": 1}
